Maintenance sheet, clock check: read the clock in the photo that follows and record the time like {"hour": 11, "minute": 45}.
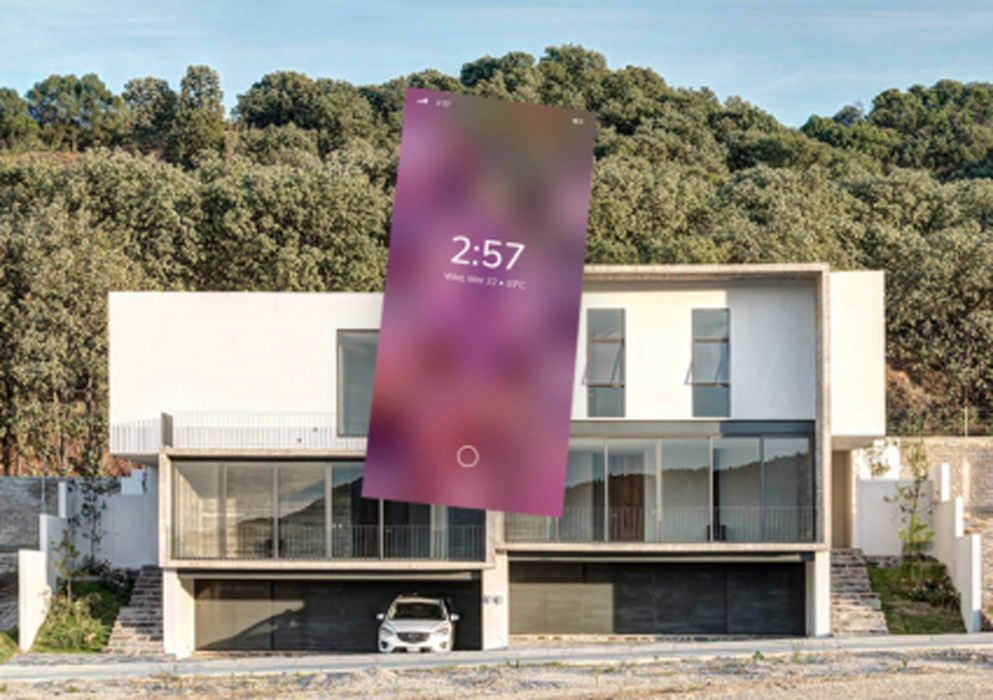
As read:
{"hour": 2, "minute": 57}
